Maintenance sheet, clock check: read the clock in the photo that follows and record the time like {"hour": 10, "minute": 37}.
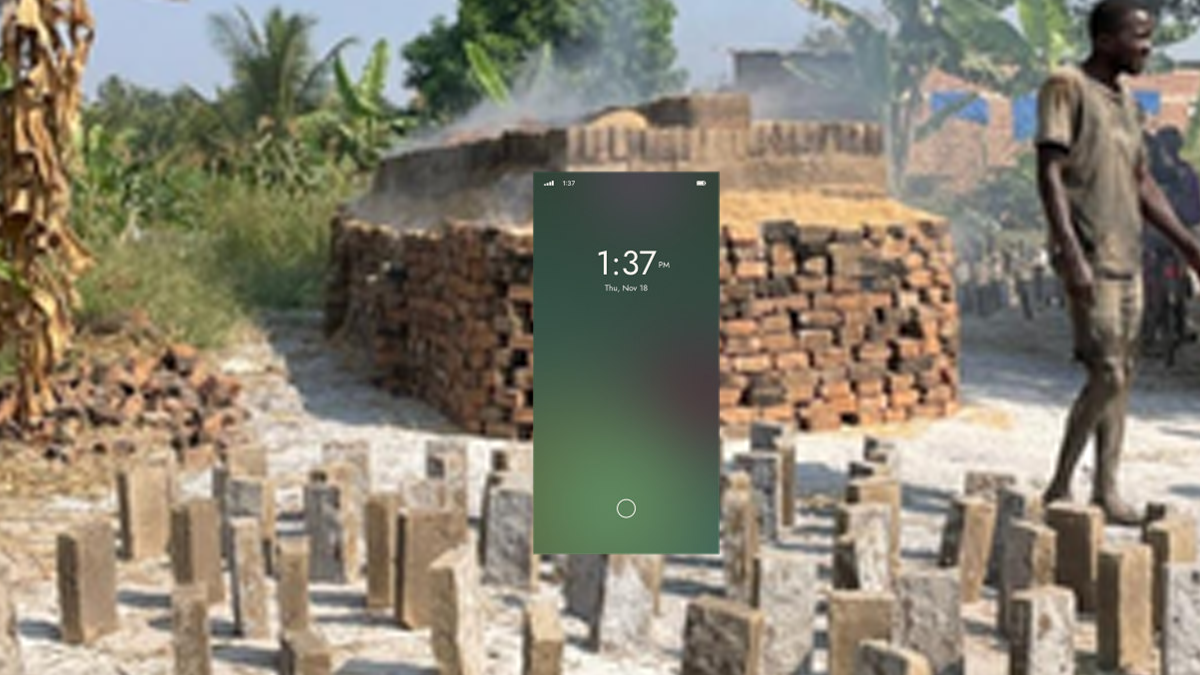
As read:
{"hour": 1, "minute": 37}
